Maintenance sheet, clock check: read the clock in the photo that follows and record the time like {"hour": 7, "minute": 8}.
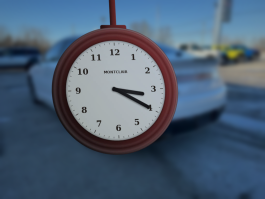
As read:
{"hour": 3, "minute": 20}
